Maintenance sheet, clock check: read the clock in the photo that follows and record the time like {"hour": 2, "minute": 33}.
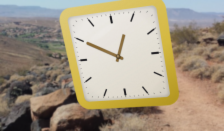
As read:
{"hour": 12, "minute": 50}
